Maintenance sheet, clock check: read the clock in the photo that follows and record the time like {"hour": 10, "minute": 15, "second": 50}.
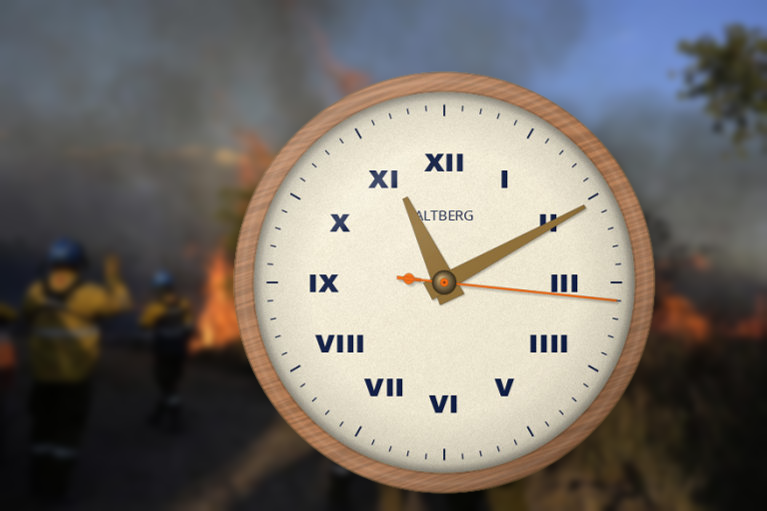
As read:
{"hour": 11, "minute": 10, "second": 16}
